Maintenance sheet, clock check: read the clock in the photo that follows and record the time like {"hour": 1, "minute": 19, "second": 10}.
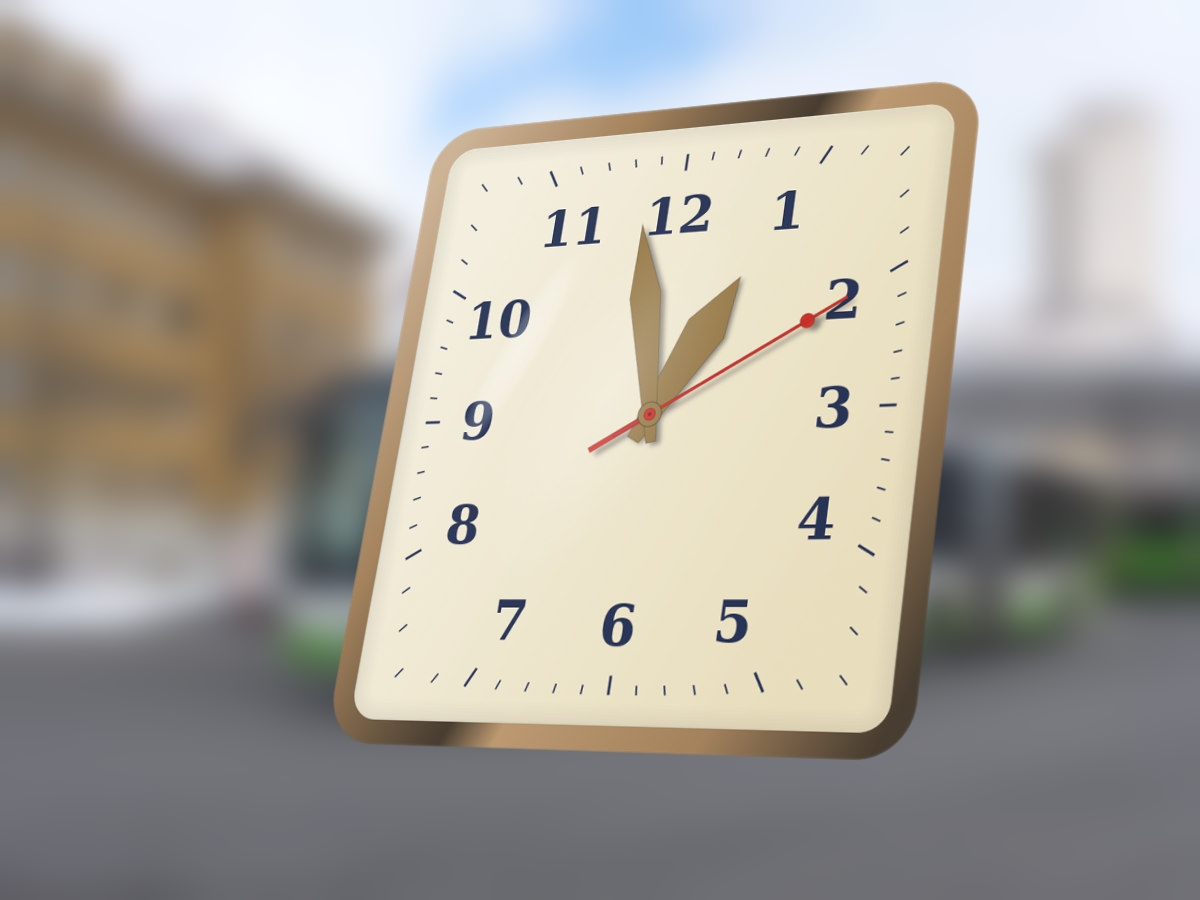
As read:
{"hour": 12, "minute": 58, "second": 10}
